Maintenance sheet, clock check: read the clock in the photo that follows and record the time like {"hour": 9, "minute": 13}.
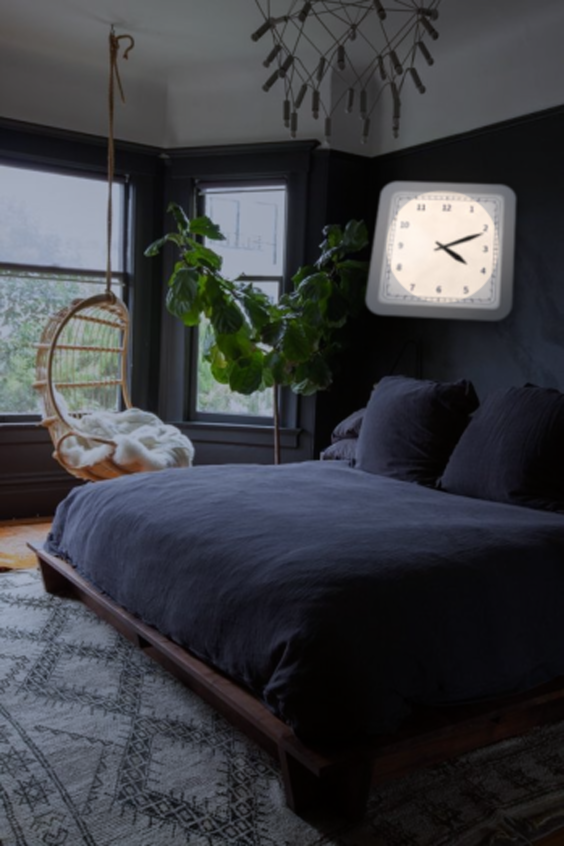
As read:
{"hour": 4, "minute": 11}
